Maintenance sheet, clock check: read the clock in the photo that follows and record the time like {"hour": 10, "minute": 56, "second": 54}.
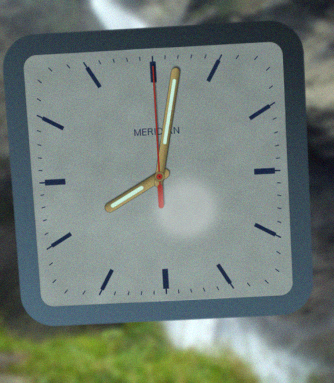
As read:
{"hour": 8, "minute": 2, "second": 0}
